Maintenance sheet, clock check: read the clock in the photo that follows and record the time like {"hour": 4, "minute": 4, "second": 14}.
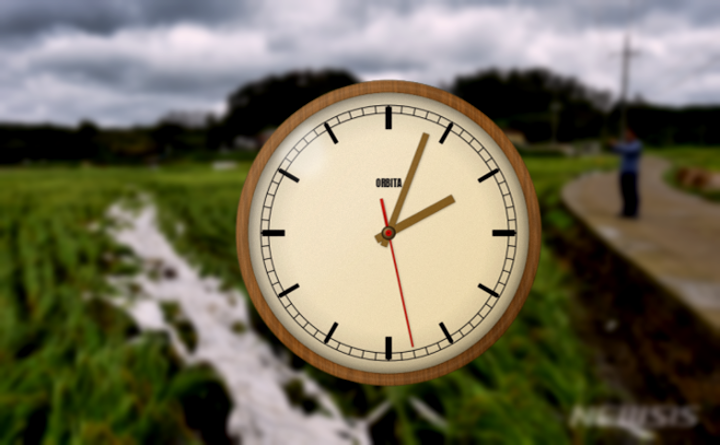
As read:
{"hour": 2, "minute": 3, "second": 28}
